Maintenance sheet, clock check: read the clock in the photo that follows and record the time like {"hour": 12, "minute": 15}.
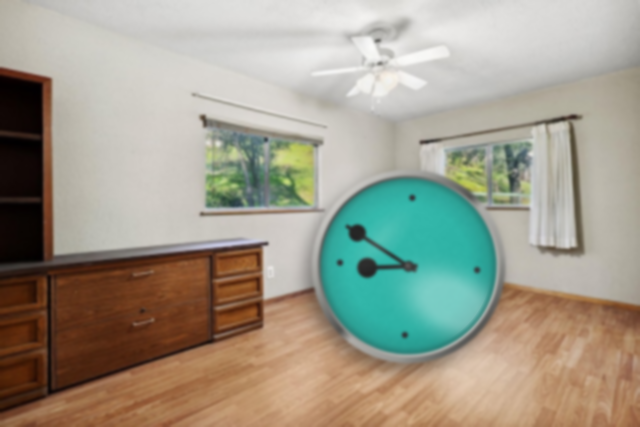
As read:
{"hour": 8, "minute": 50}
